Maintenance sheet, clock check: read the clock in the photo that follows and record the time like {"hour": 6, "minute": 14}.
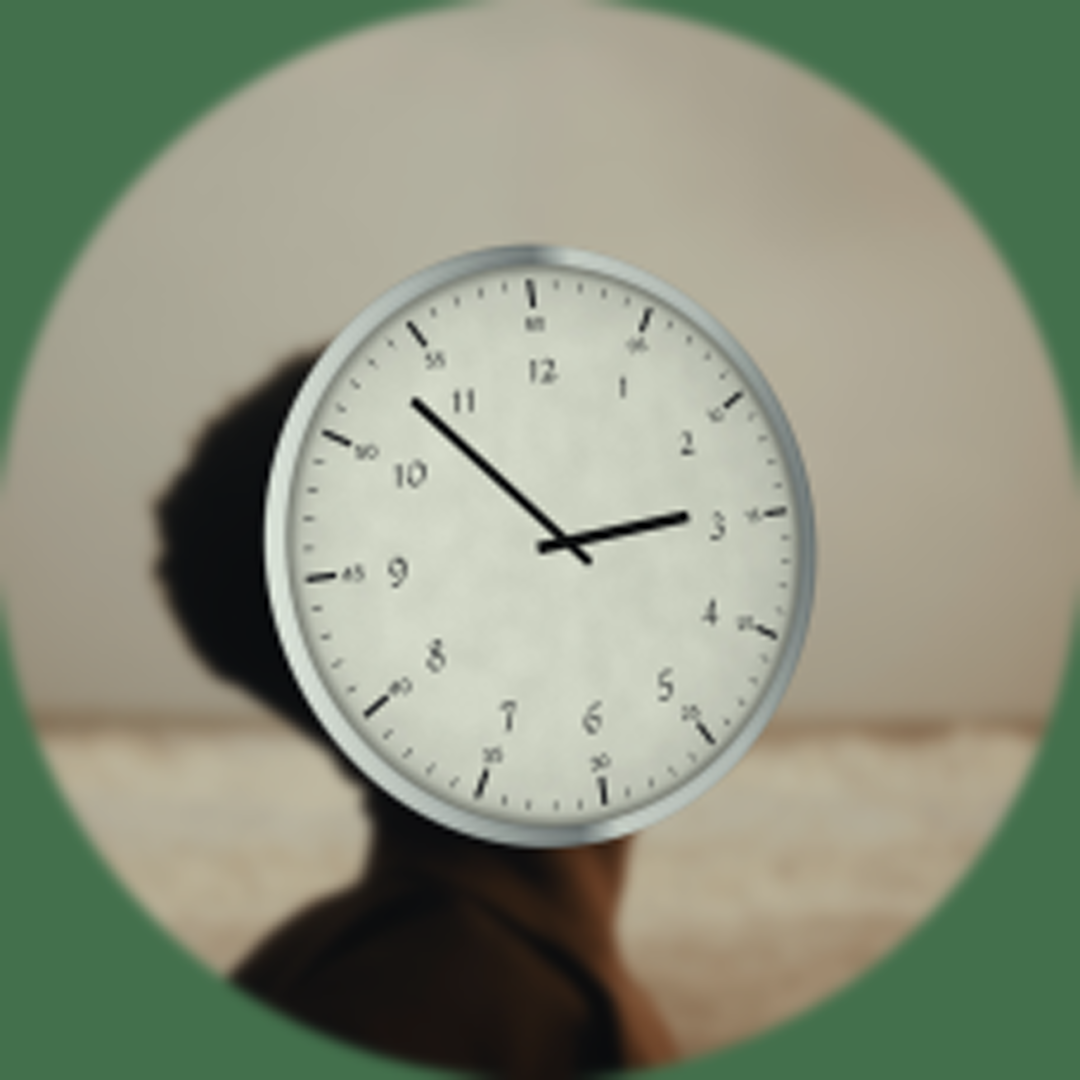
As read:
{"hour": 2, "minute": 53}
